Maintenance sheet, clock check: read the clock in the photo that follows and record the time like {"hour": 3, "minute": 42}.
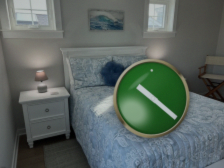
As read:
{"hour": 10, "minute": 22}
